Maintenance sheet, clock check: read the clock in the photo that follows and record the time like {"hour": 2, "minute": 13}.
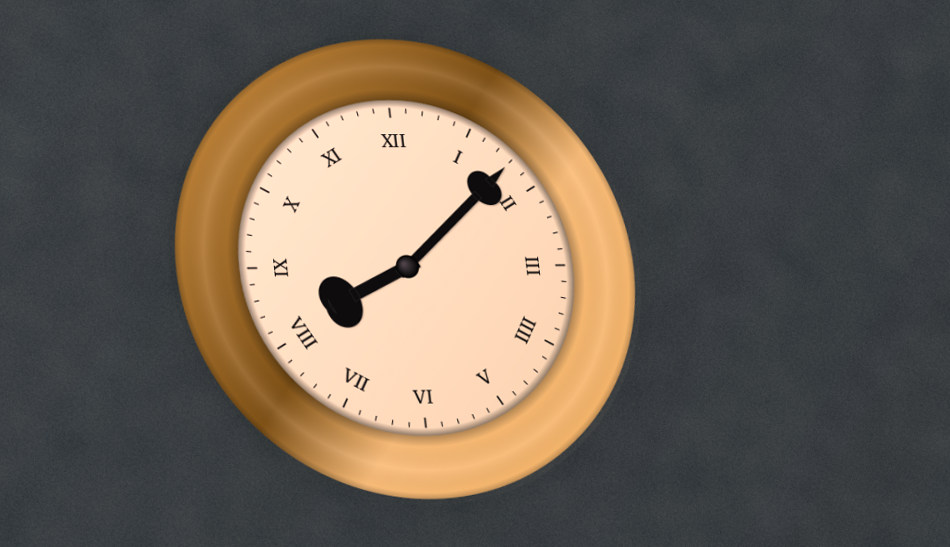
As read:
{"hour": 8, "minute": 8}
